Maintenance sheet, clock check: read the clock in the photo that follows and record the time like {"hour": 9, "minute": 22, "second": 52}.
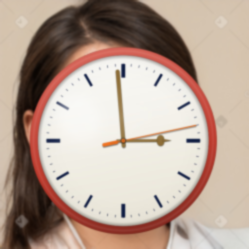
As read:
{"hour": 2, "minute": 59, "second": 13}
